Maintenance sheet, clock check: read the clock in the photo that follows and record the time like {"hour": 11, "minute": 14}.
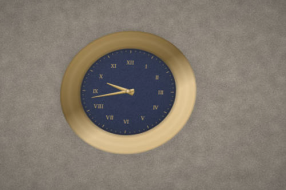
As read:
{"hour": 9, "minute": 43}
